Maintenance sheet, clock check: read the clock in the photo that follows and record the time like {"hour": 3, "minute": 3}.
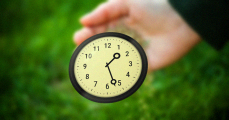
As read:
{"hour": 1, "minute": 27}
